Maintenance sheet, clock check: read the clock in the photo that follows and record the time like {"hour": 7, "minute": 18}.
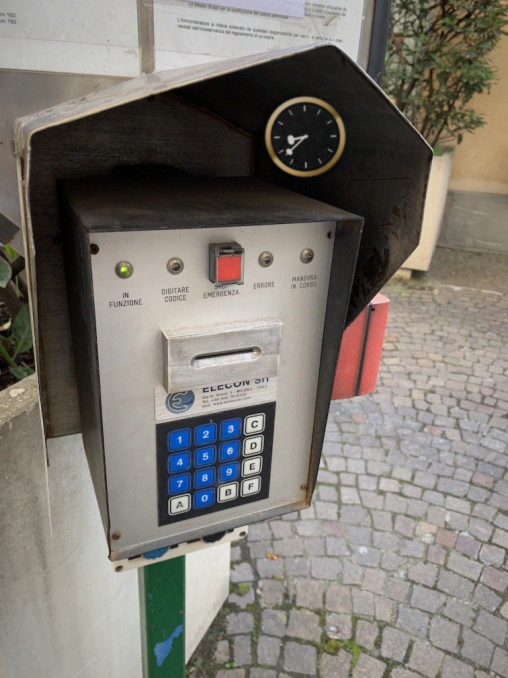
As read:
{"hour": 8, "minute": 38}
